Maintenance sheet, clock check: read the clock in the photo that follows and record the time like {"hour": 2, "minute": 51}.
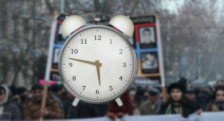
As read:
{"hour": 5, "minute": 47}
